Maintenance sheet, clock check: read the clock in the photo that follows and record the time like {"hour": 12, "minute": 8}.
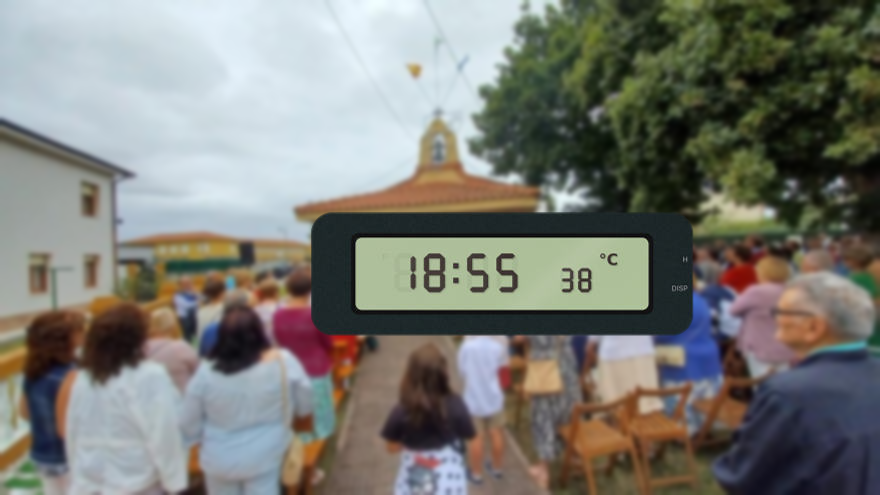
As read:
{"hour": 18, "minute": 55}
